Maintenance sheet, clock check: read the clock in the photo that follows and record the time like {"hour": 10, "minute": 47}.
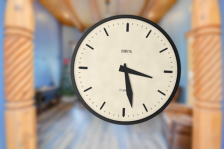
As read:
{"hour": 3, "minute": 28}
